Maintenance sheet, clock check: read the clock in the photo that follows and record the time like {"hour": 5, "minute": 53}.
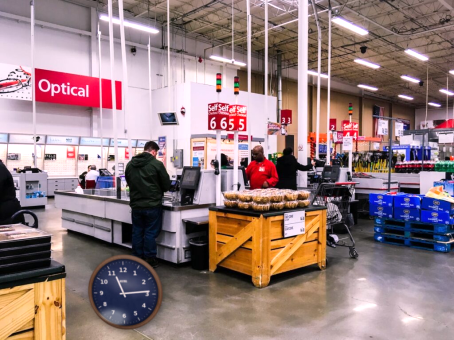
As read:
{"hour": 11, "minute": 14}
